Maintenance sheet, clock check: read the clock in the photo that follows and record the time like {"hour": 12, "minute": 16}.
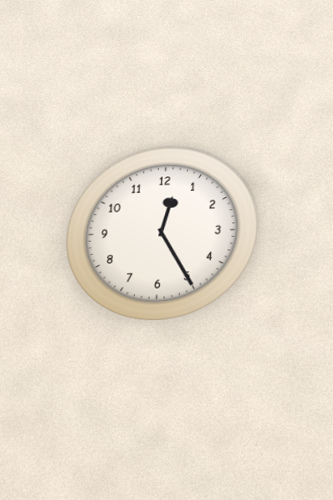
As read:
{"hour": 12, "minute": 25}
